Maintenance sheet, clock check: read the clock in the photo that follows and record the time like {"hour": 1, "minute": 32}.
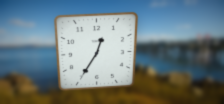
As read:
{"hour": 12, "minute": 35}
